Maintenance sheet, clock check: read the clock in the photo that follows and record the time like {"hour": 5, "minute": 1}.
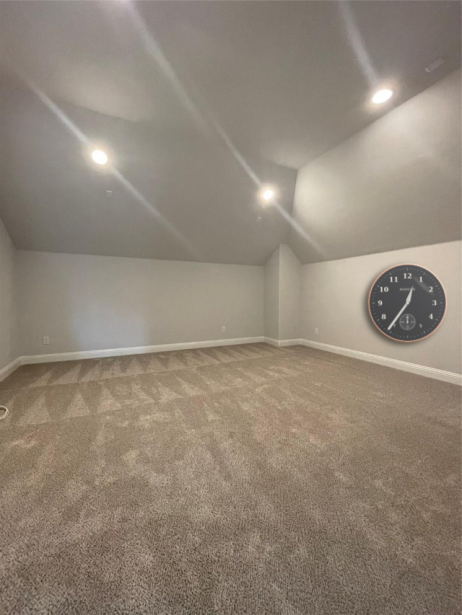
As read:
{"hour": 12, "minute": 36}
